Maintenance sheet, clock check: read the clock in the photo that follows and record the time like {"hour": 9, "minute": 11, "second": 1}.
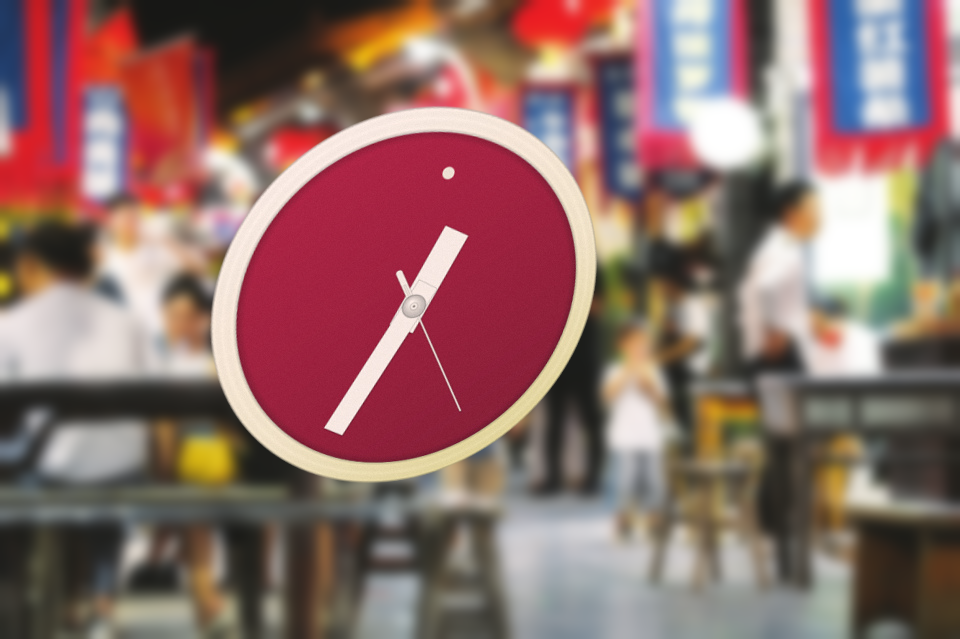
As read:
{"hour": 12, "minute": 33, "second": 24}
